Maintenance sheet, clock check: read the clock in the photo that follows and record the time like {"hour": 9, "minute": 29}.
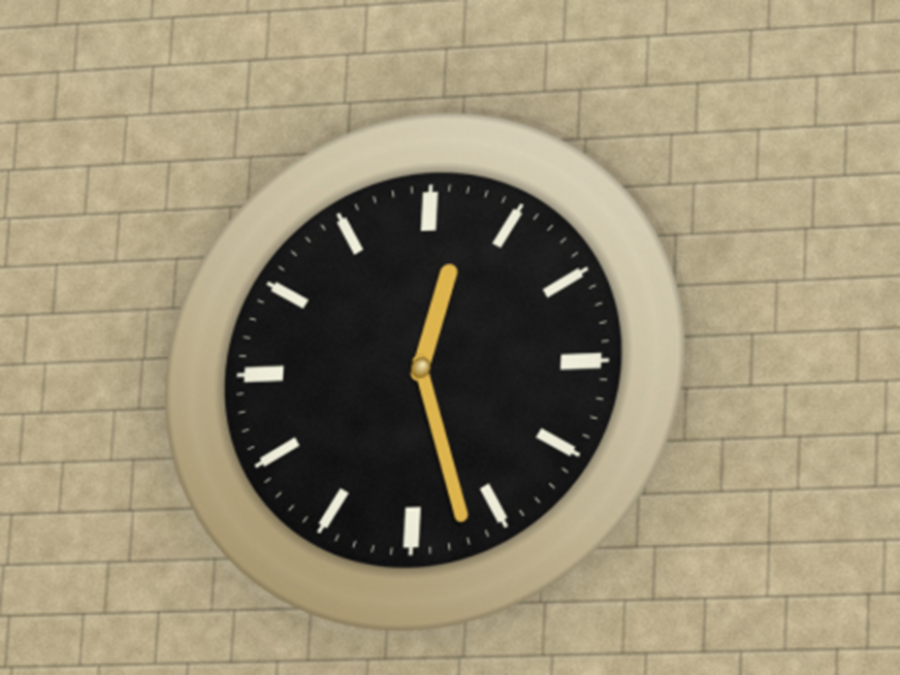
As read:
{"hour": 12, "minute": 27}
